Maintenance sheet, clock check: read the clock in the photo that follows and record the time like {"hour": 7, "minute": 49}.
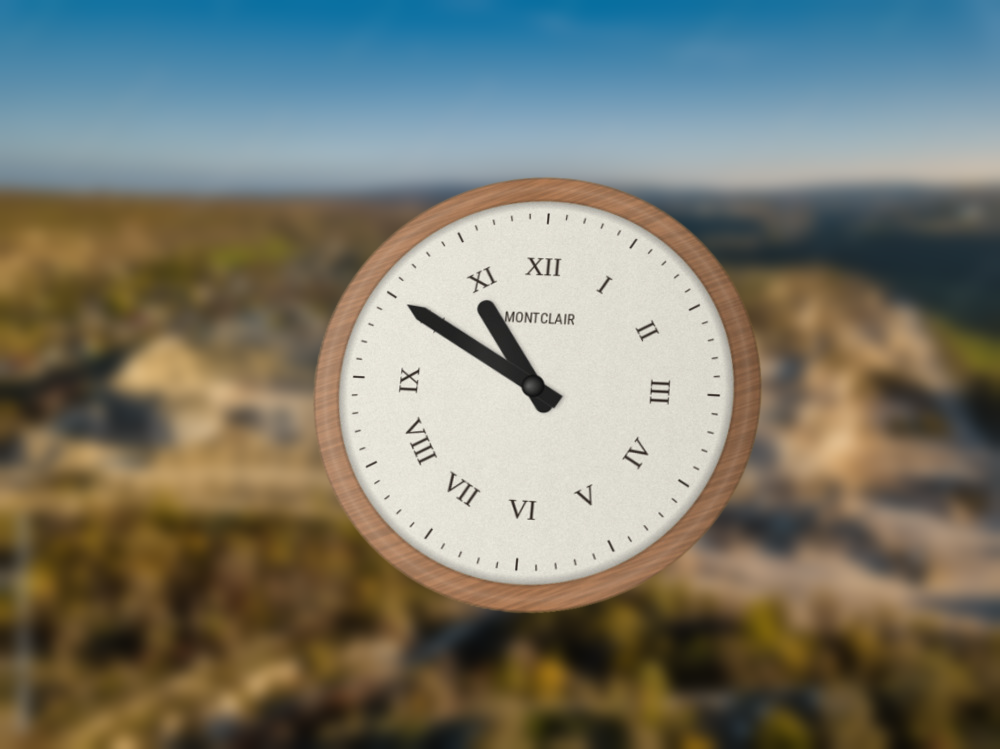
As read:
{"hour": 10, "minute": 50}
